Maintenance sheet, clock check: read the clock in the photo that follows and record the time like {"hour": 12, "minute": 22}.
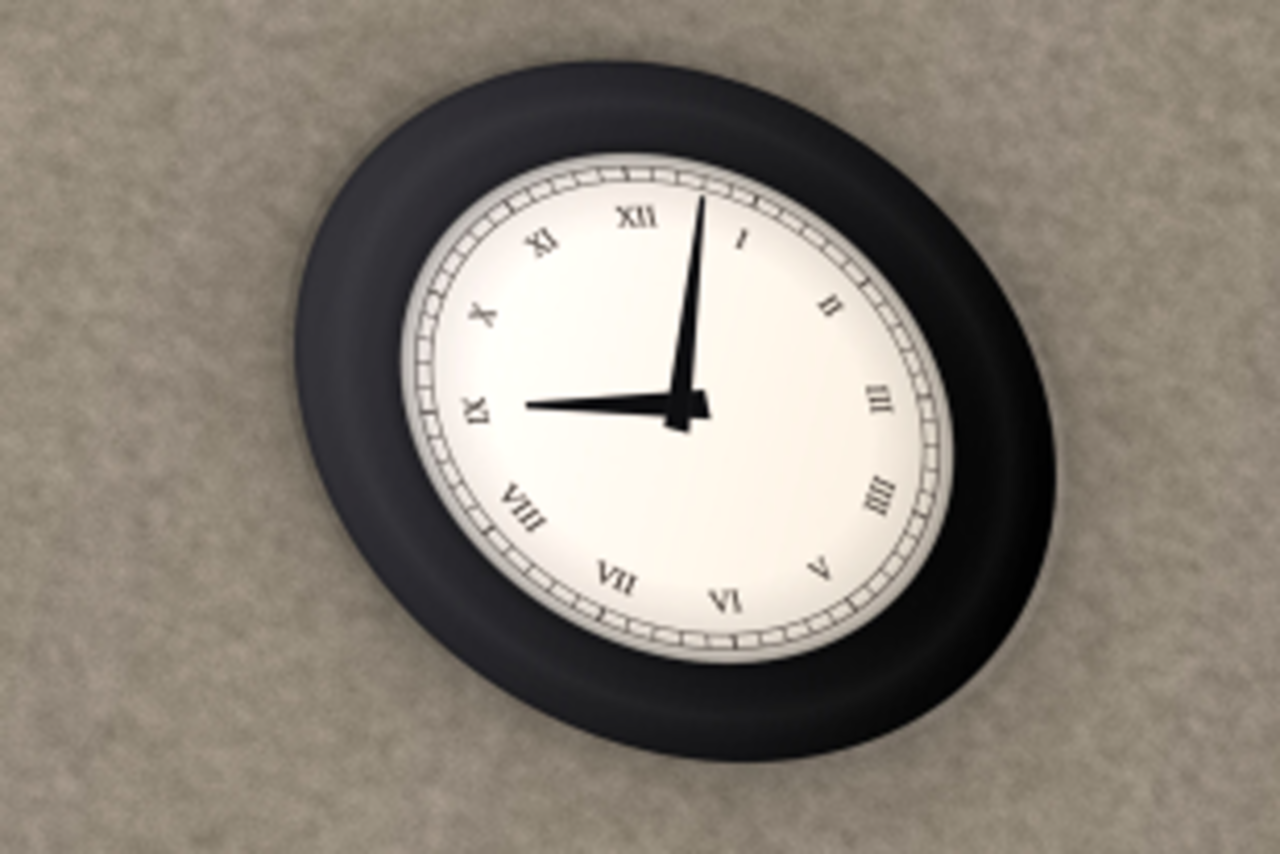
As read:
{"hour": 9, "minute": 3}
